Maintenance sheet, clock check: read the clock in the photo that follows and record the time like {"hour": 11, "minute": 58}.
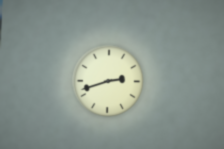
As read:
{"hour": 2, "minute": 42}
